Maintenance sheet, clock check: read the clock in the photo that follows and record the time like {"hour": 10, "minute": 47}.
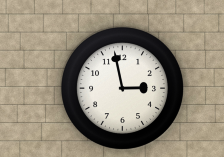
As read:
{"hour": 2, "minute": 58}
